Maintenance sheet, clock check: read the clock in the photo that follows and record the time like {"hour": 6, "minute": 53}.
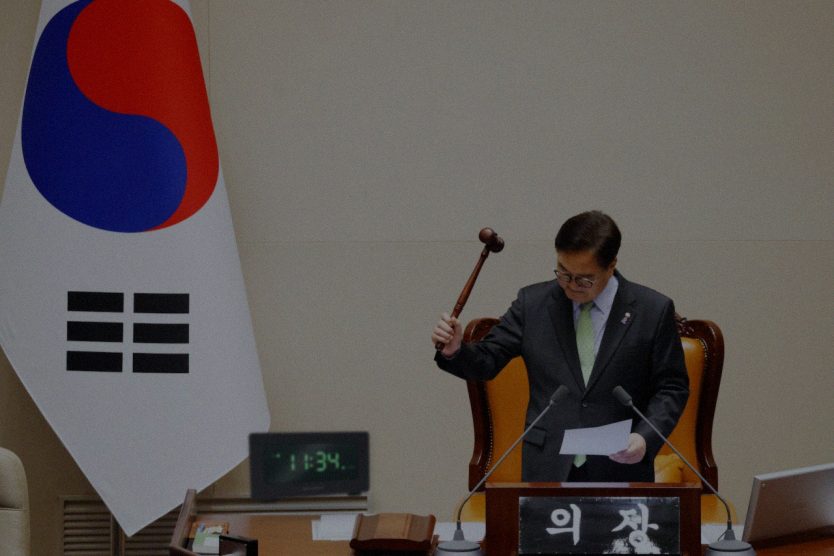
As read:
{"hour": 11, "minute": 34}
